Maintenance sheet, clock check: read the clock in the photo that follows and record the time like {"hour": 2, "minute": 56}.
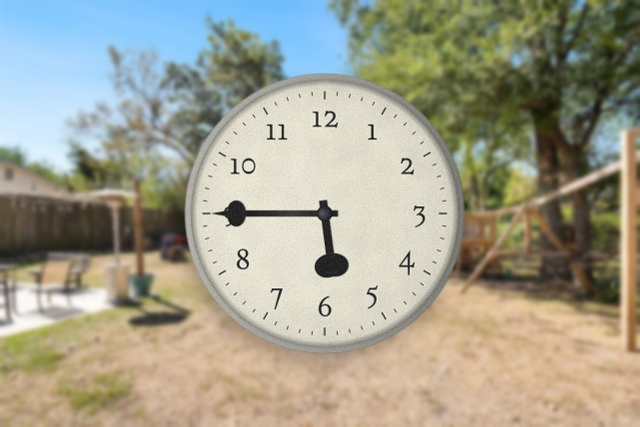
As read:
{"hour": 5, "minute": 45}
